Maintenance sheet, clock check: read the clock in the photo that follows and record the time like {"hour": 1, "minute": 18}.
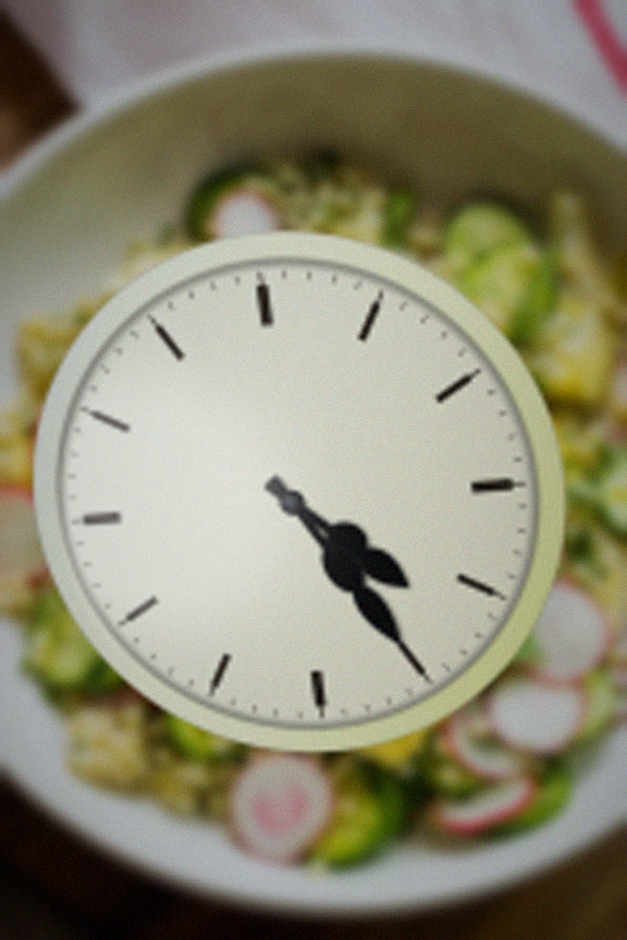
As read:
{"hour": 4, "minute": 25}
